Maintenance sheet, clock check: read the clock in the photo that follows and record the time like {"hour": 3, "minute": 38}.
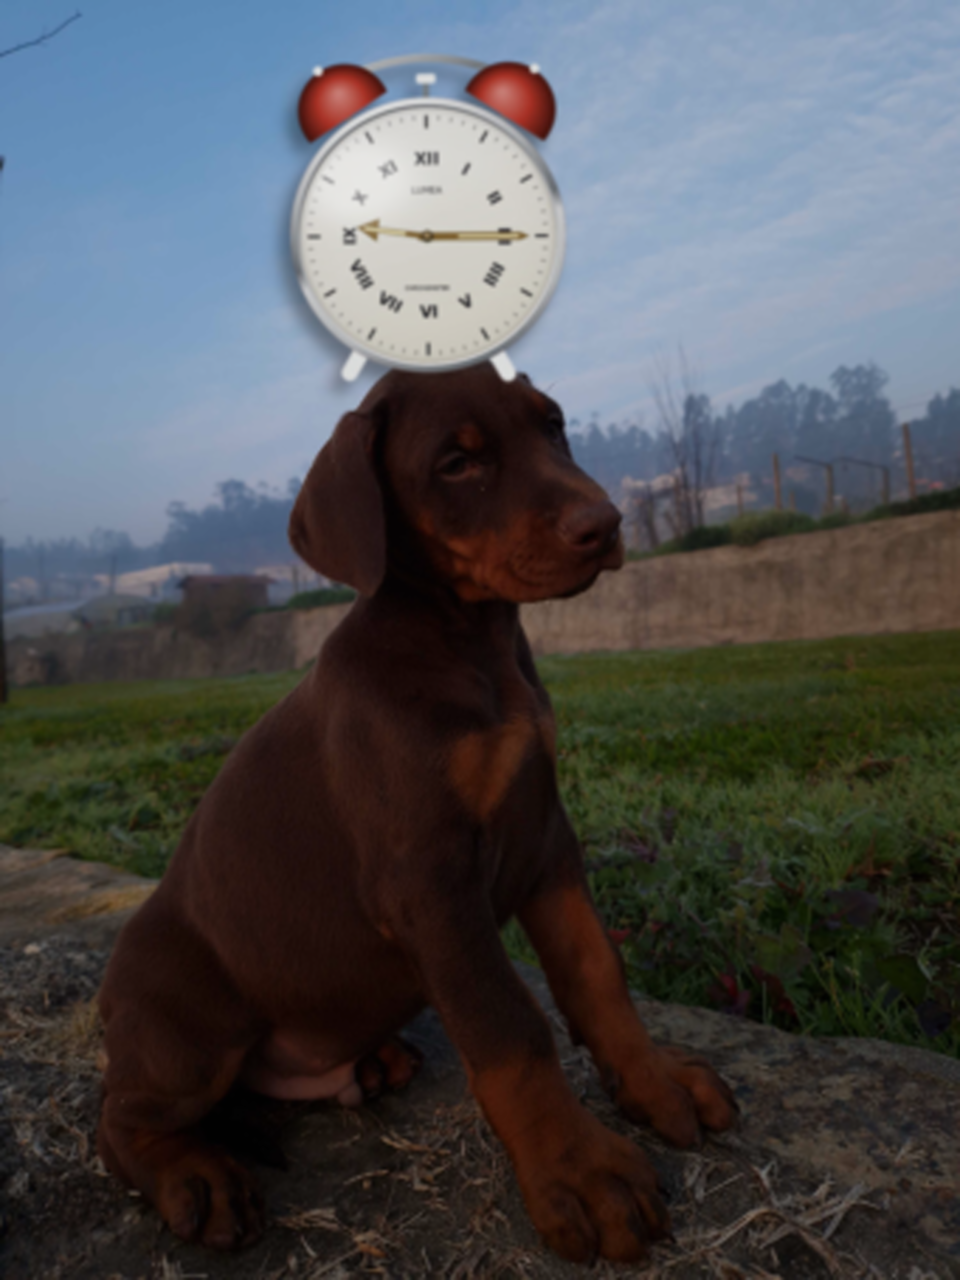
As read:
{"hour": 9, "minute": 15}
